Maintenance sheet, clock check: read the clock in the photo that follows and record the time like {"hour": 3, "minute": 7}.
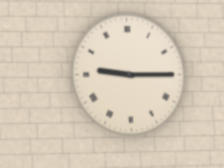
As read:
{"hour": 9, "minute": 15}
